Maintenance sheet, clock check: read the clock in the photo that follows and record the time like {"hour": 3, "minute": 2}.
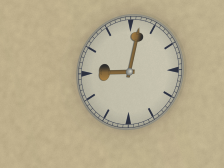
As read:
{"hour": 9, "minute": 2}
